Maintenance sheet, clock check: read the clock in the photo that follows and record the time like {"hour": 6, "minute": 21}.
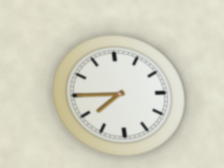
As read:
{"hour": 7, "minute": 45}
